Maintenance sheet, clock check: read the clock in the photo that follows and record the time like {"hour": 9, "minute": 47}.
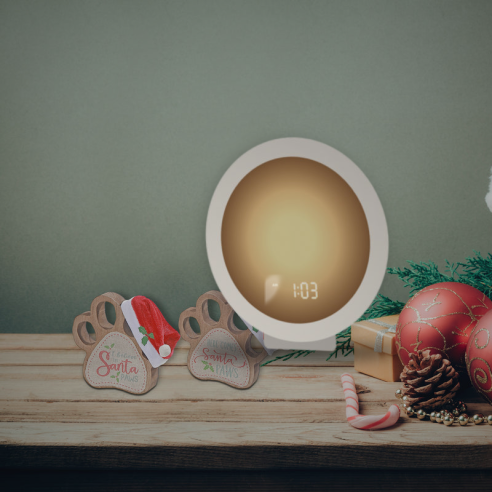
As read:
{"hour": 1, "minute": 3}
